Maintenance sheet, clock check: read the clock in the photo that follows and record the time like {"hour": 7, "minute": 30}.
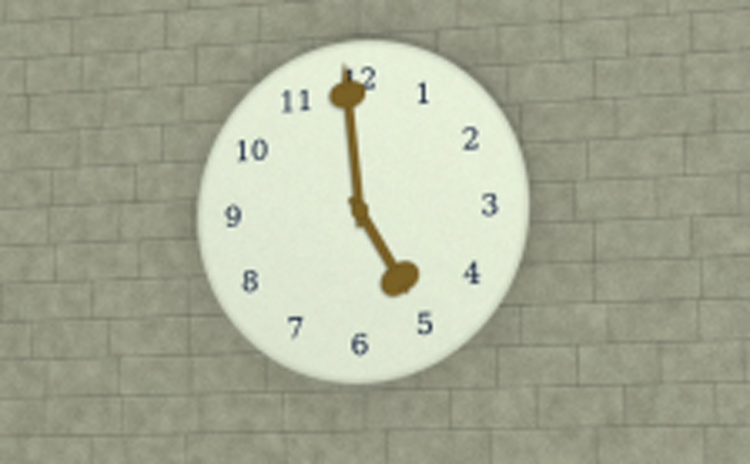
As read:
{"hour": 4, "minute": 59}
